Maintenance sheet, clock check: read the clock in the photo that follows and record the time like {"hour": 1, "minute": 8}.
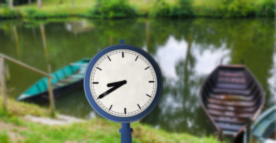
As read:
{"hour": 8, "minute": 40}
